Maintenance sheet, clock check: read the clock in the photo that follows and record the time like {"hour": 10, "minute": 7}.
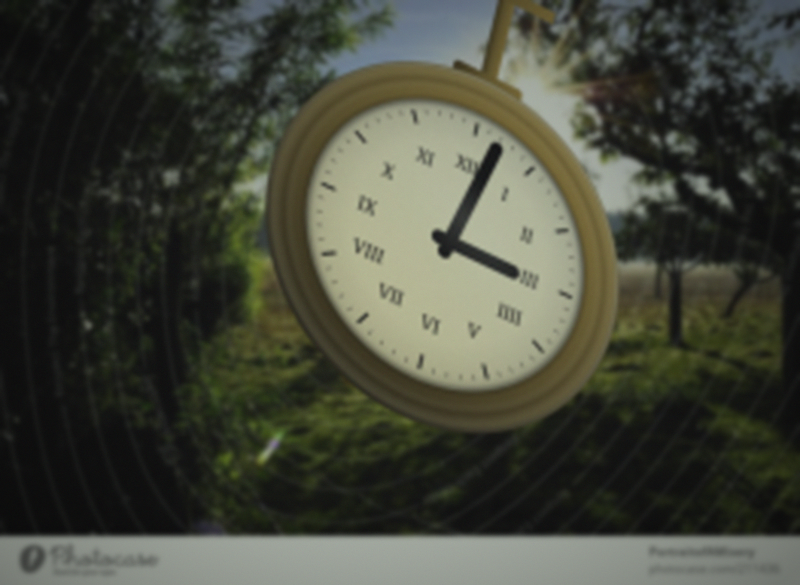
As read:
{"hour": 3, "minute": 2}
